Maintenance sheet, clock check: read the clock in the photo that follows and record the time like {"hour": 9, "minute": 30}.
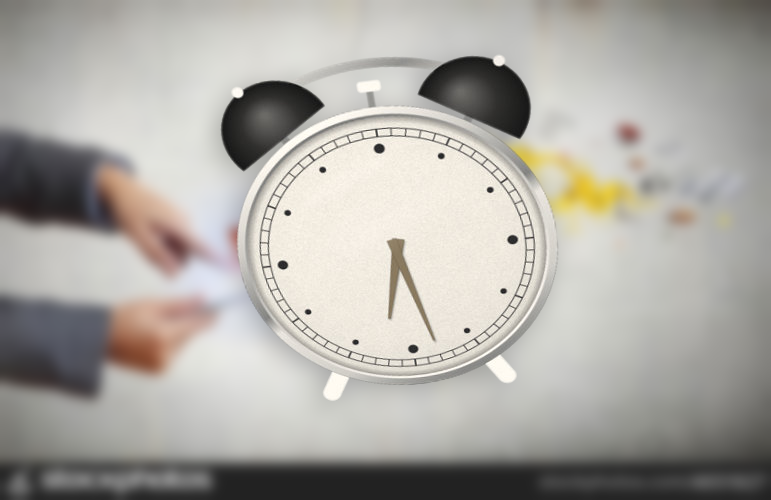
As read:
{"hour": 6, "minute": 28}
